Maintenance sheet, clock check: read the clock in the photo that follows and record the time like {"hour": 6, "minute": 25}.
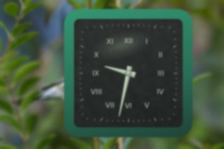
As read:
{"hour": 9, "minute": 32}
